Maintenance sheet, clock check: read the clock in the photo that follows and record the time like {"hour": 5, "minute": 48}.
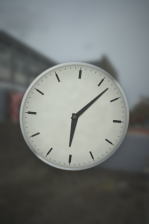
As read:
{"hour": 6, "minute": 7}
